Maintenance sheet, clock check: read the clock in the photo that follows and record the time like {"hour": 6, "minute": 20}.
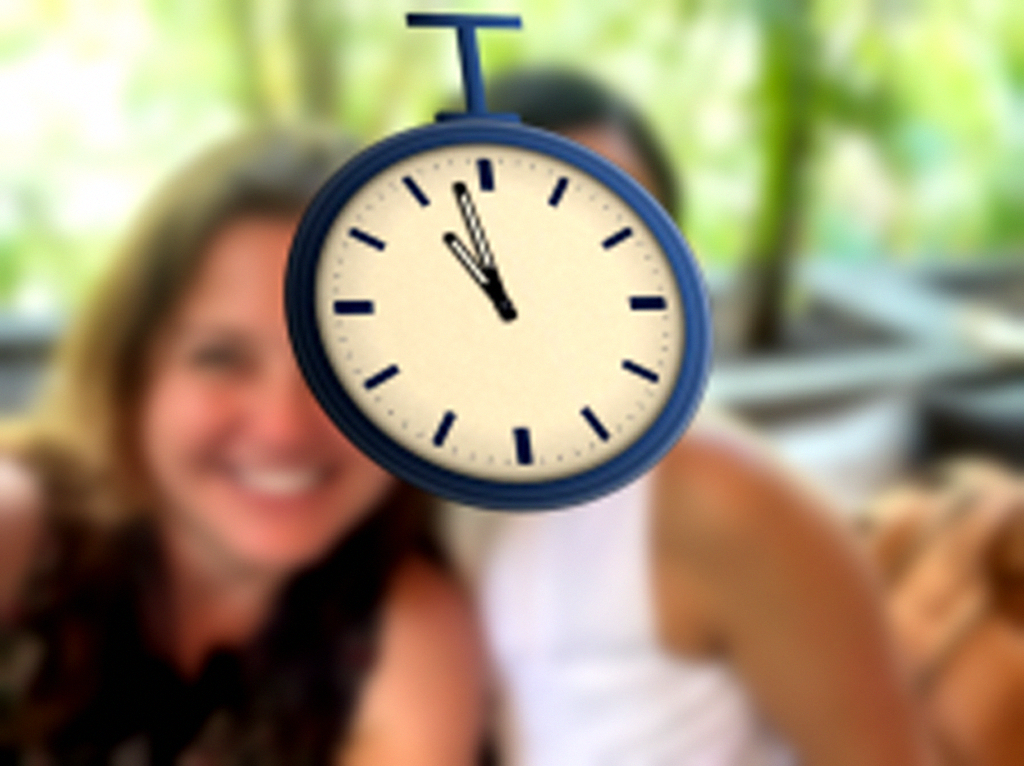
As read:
{"hour": 10, "minute": 58}
